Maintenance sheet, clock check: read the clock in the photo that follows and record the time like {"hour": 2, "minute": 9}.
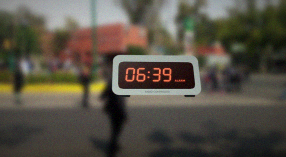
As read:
{"hour": 6, "minute": 39}
